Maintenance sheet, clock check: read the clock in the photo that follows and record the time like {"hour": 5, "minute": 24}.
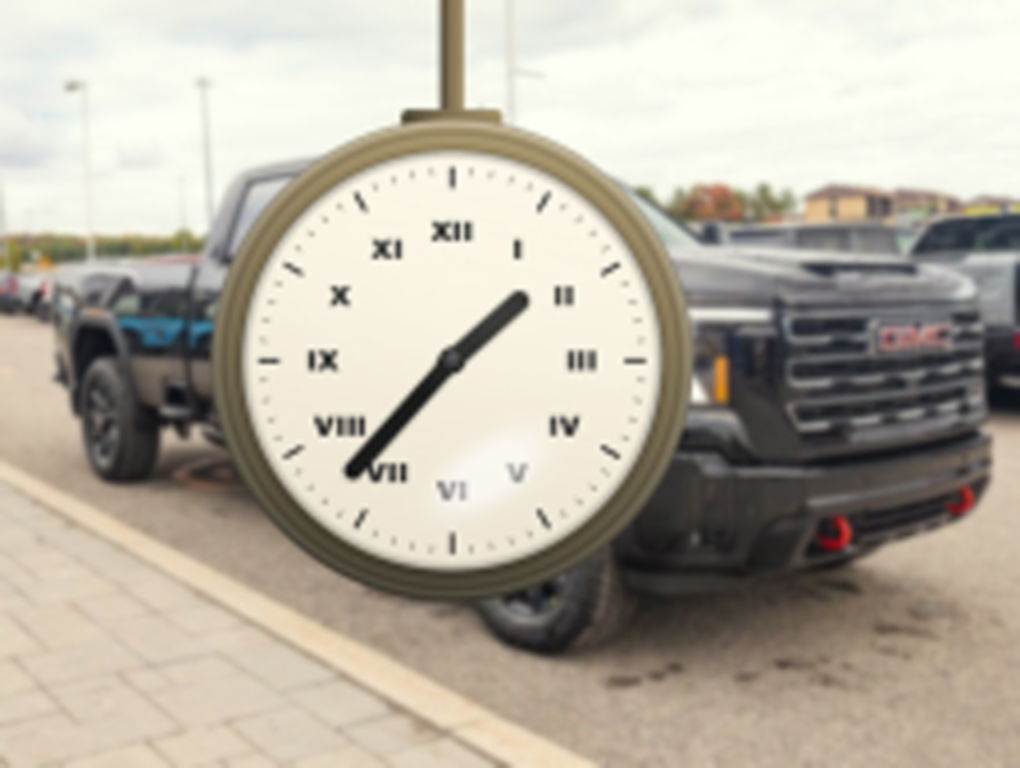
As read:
{"hour": 1, "minute": 37}
